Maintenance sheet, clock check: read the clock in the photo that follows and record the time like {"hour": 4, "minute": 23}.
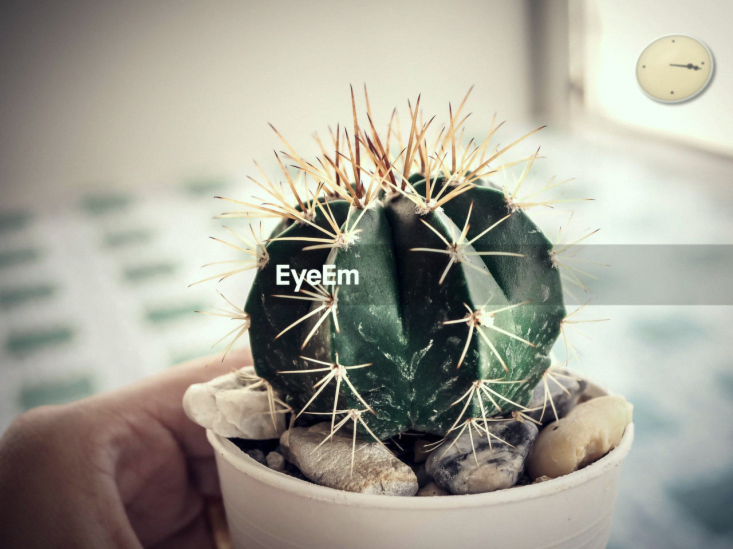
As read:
{"hour": 3, "minute": 17}
